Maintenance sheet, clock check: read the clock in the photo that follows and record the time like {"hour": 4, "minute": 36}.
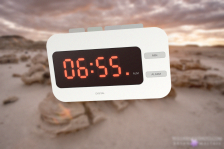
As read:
{"hour": 6, "minute": 55}
